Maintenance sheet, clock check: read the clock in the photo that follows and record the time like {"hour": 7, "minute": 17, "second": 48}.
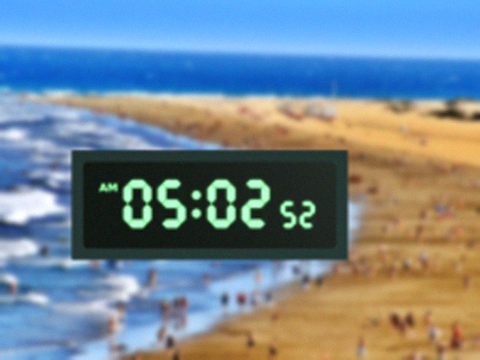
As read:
{"hour": 5, "minute": 2, "second": 52}
